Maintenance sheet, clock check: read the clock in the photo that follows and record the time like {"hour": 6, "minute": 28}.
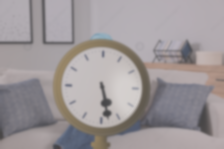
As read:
{"hour": 5, "minute": 28}
